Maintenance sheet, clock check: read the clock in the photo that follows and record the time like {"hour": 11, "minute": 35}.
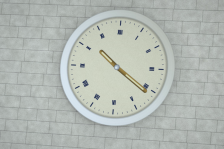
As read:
{"hour": 10, "minute": 21}
